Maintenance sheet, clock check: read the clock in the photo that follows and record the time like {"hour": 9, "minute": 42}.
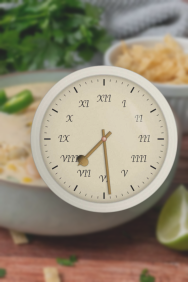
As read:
{"hour": 7, "minute": 29}
